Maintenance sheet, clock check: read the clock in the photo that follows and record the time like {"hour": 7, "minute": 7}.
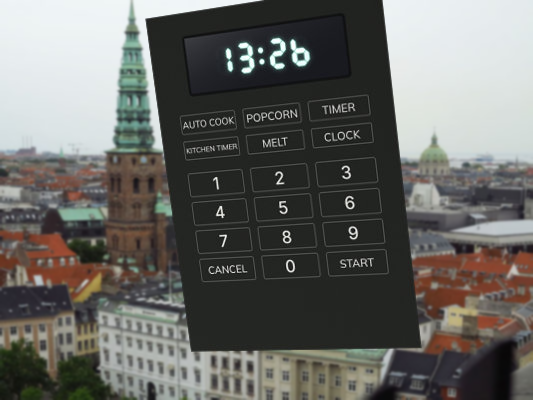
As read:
{"hour": 13, "minute": 26}
